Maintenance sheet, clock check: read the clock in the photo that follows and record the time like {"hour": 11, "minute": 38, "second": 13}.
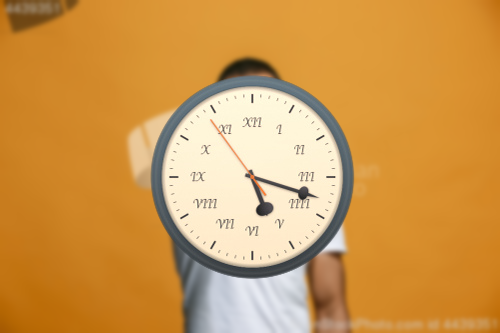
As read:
{"hour": 5, "minute": 17, "second": 54}
